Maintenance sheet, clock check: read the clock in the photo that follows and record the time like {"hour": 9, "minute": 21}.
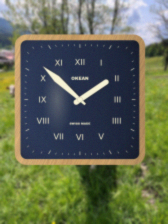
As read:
{"hour": 1, "minute": 52}
